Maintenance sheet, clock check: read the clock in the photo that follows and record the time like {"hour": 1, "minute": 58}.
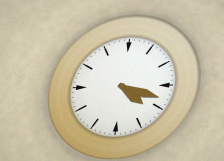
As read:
{"hour": 4, "minute": 18}
